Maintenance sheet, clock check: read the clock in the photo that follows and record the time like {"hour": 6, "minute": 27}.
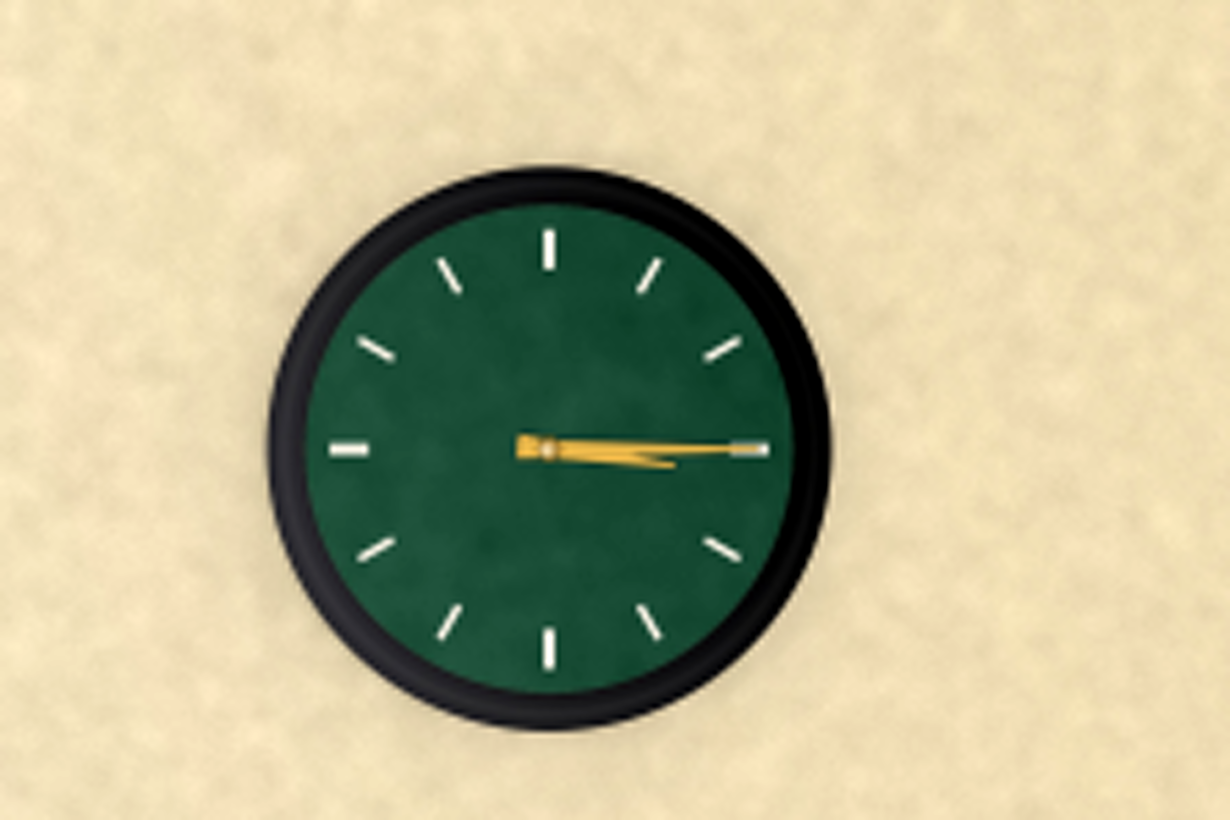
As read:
{"hour": 3, "minute": 15}
